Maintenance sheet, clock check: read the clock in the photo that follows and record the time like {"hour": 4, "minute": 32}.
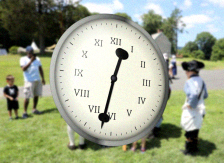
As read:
{"hour": 12, "minute": 32}
